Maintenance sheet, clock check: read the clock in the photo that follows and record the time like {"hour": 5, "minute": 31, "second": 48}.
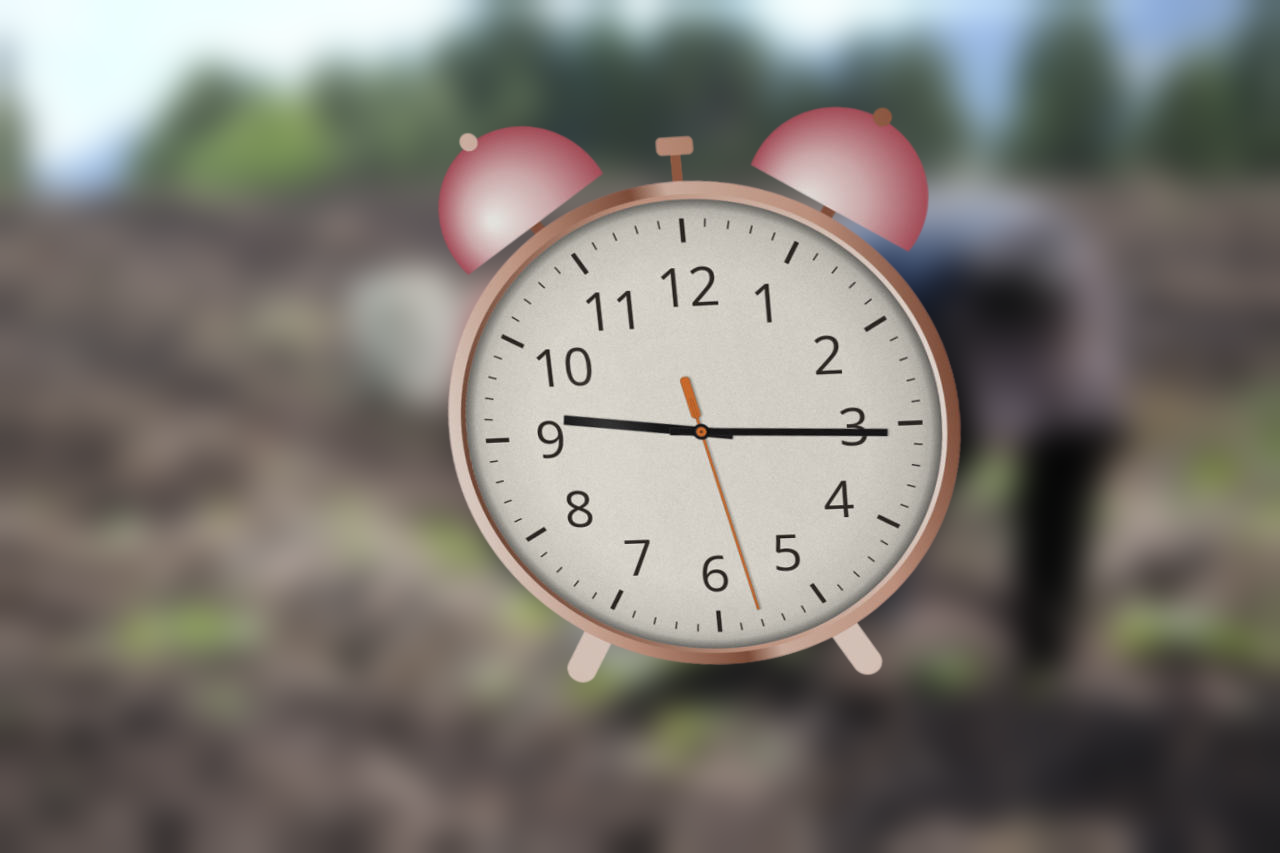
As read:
{"hour": 9, "minute": 15, "second": 28}
